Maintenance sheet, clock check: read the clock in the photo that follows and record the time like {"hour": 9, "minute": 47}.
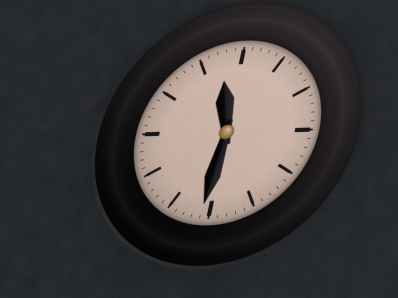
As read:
{"hour": 11, "minute": 31}
